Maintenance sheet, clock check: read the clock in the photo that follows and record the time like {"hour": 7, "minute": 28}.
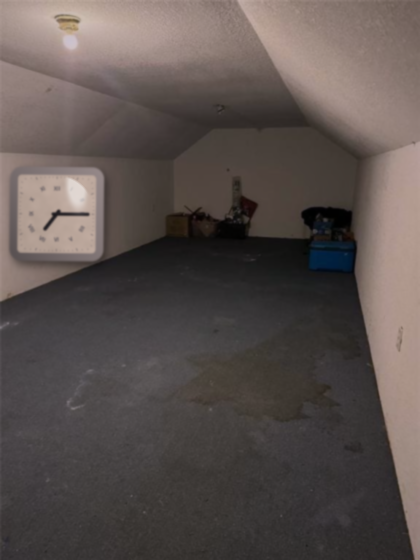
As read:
{"hour": 7, "minute": 15}
